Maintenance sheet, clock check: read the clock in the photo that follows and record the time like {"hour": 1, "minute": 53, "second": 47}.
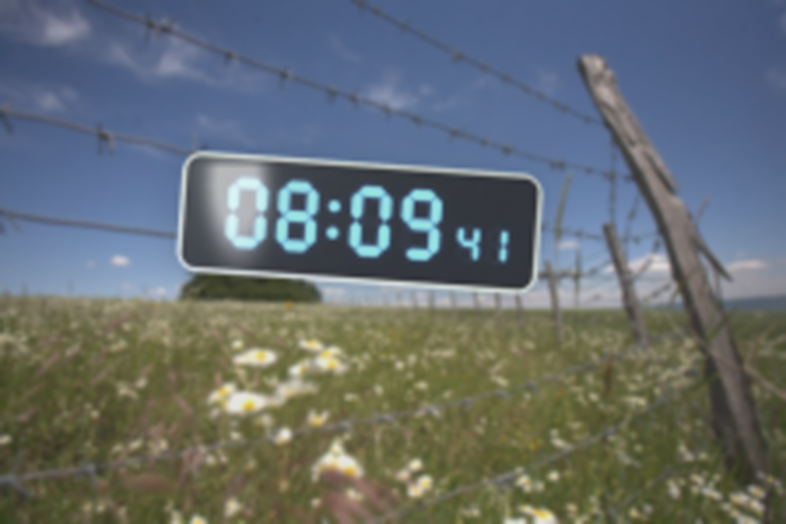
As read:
{"hour": 8, "minute": 9, "second": 41}
